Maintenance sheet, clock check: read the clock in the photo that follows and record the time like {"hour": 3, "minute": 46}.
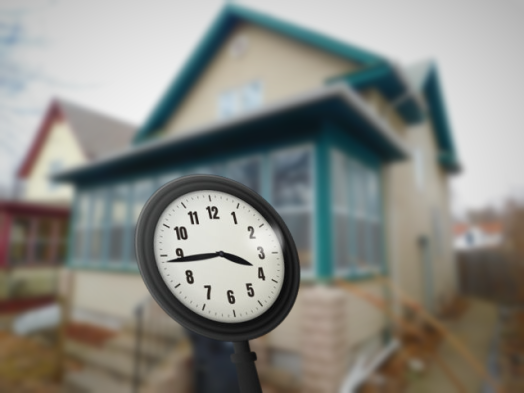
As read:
{"hour": 3, "minute": 44}
